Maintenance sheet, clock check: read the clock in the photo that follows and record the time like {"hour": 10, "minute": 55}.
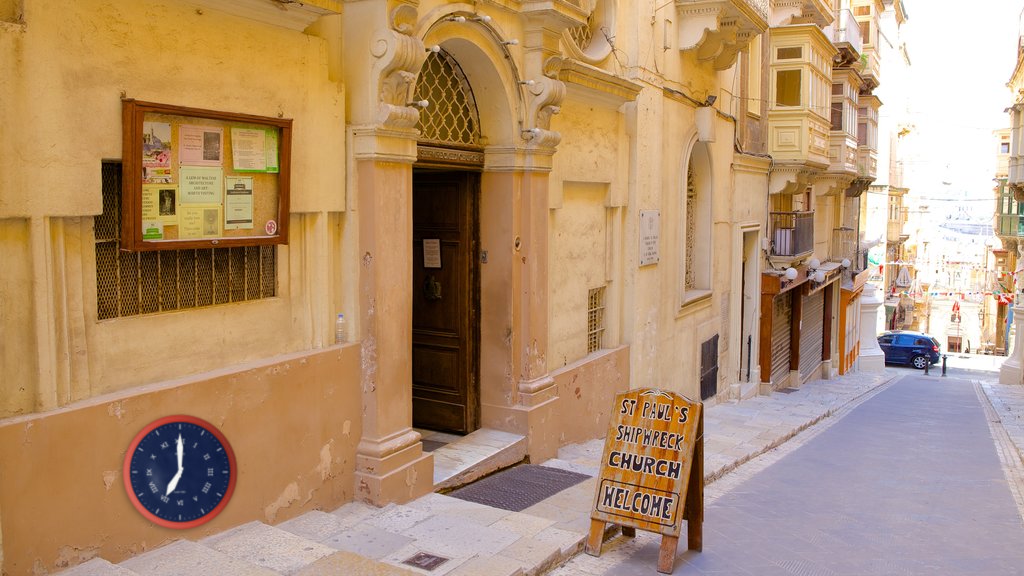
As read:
{"hour": 7, "minute": 0}
